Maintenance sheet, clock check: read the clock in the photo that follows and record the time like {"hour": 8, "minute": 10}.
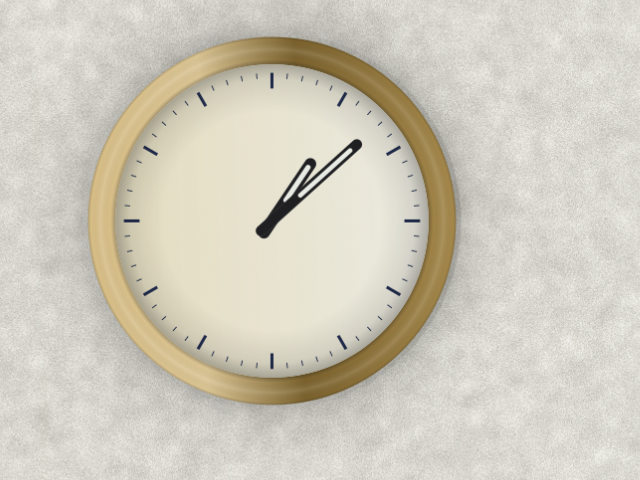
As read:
{"hour": 1, "minute": 8}
